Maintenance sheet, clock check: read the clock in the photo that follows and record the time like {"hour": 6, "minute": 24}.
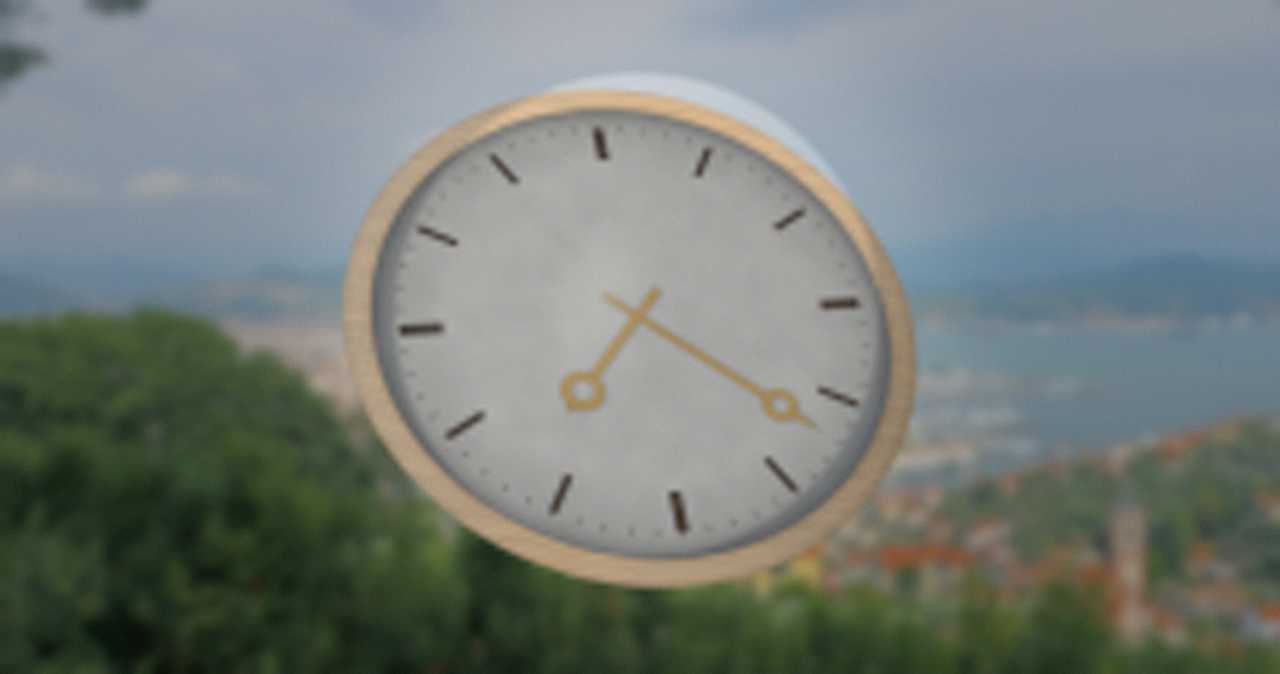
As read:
{"hour": 7, "minute": 22}
